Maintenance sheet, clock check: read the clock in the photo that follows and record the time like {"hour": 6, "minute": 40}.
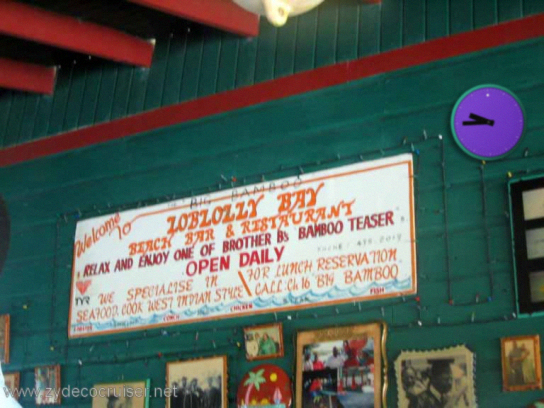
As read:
{"hour": 9, "minute": 45}
